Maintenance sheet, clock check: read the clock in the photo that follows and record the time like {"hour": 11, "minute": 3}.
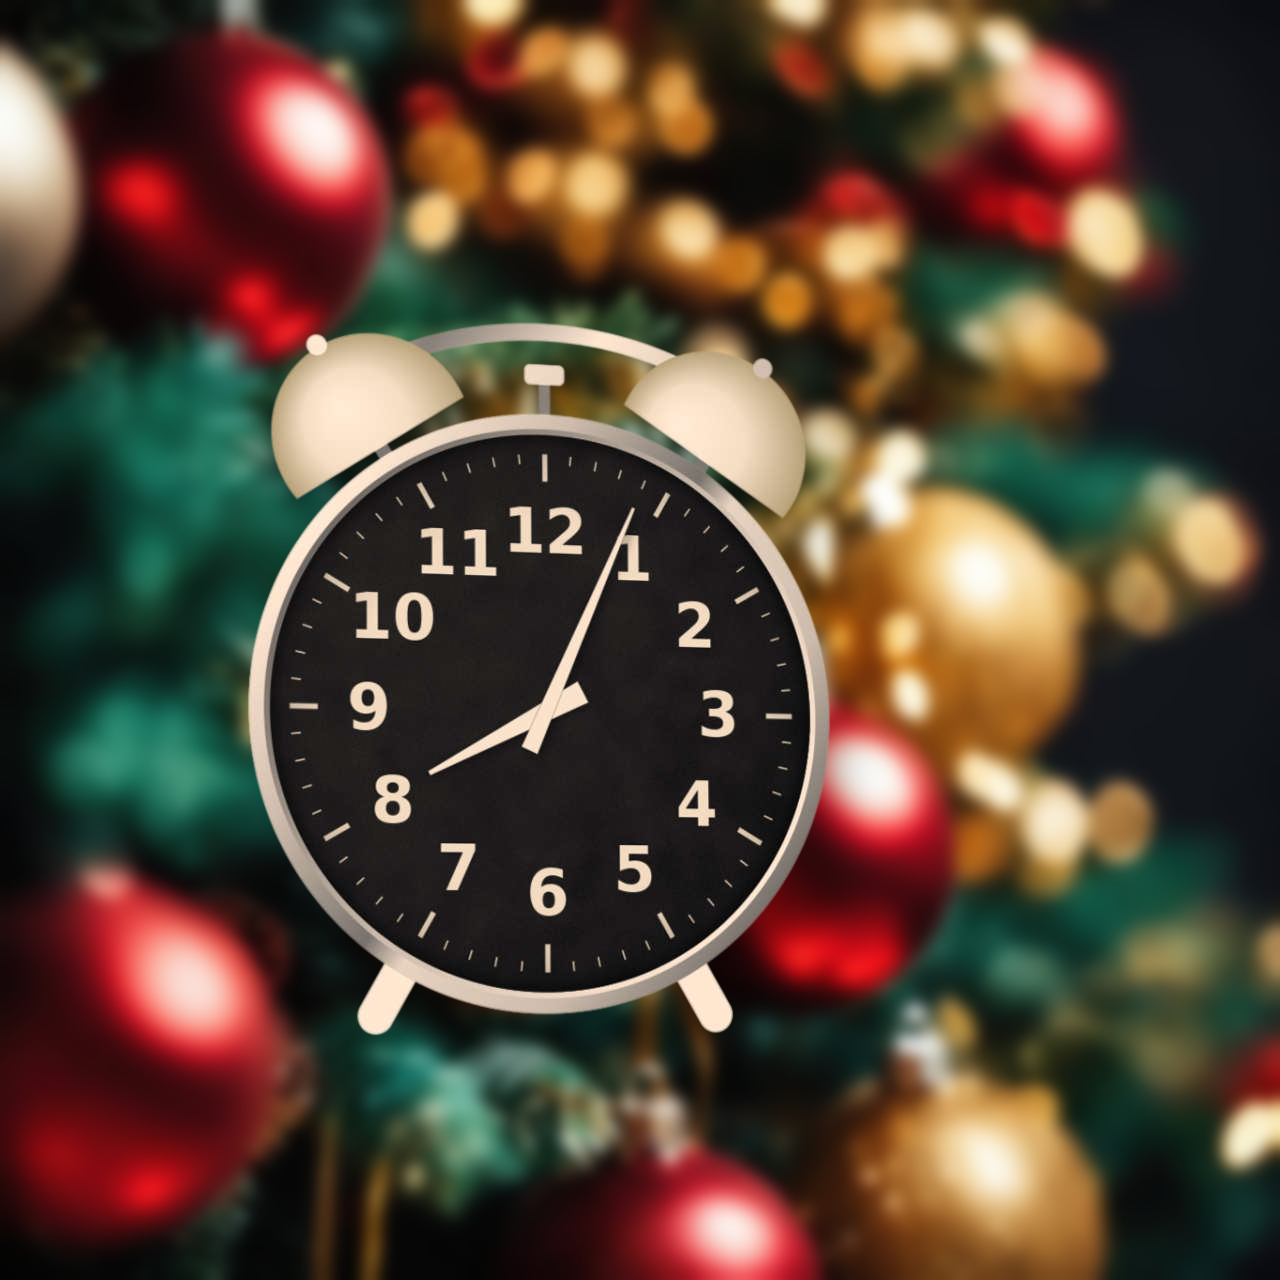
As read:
{"hour": 8, "minute": 4}
